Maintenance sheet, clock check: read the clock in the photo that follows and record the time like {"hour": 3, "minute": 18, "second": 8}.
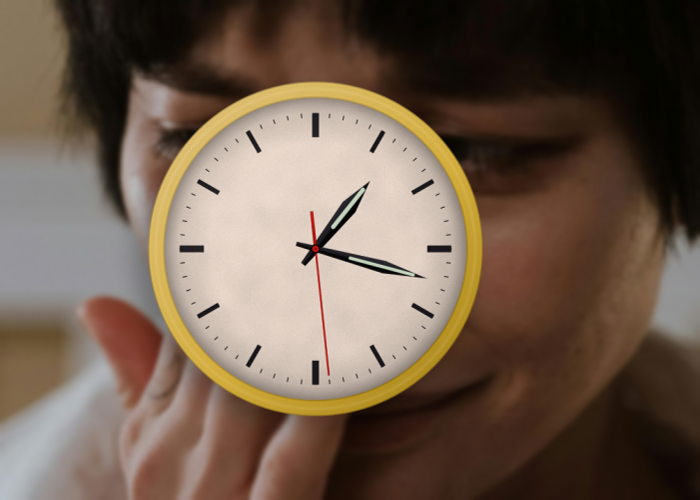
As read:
{"hour": 1, "minute": 17, "second": 29}
